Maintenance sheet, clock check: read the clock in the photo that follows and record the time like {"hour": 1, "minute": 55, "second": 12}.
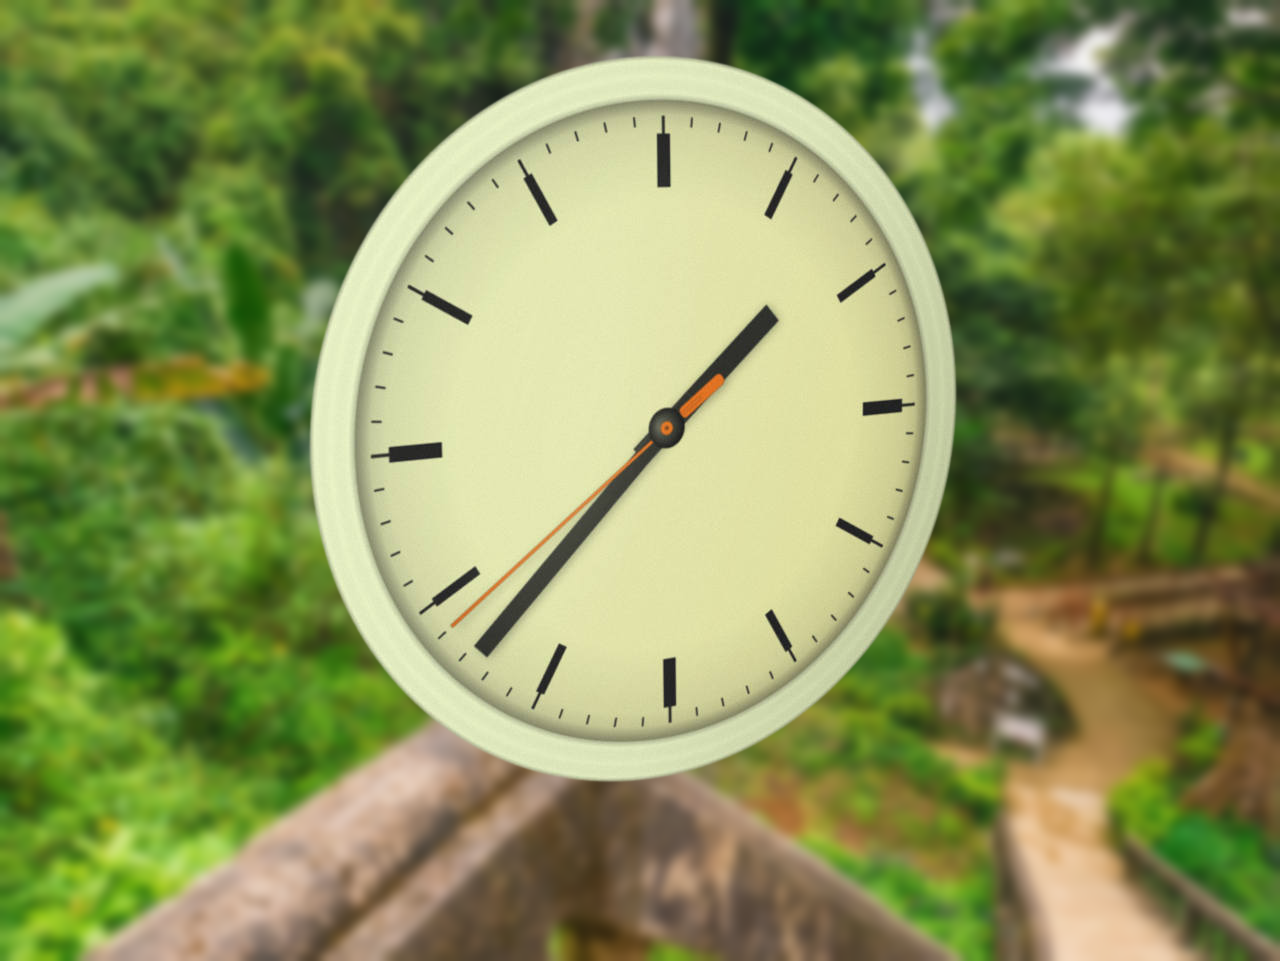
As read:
{"hour": 1, "minute": 37, "second": 39}
